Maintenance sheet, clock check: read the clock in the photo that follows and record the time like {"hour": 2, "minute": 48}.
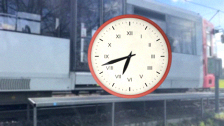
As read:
{"hour": 6, "minute": 42}
